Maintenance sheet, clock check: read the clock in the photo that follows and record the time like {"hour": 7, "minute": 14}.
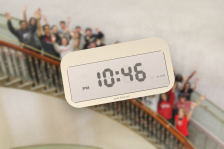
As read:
{"hour": 10, "minute": 46}
